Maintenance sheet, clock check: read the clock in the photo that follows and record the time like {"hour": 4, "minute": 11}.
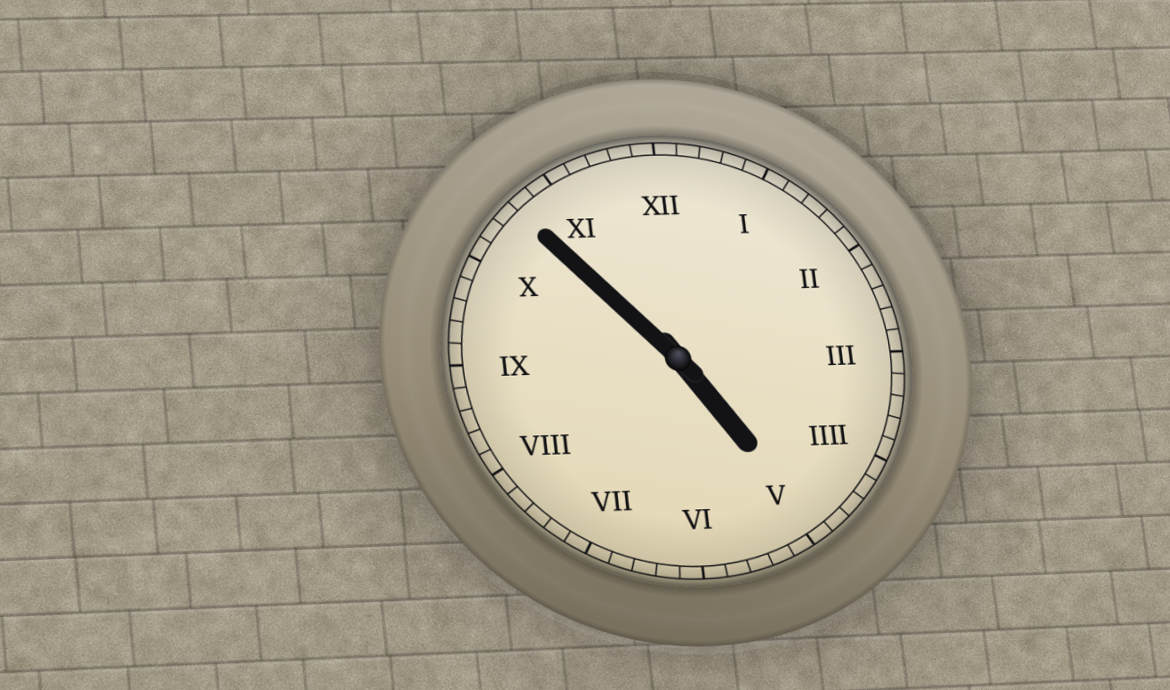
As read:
{"hour": 4, "minute": 53}
